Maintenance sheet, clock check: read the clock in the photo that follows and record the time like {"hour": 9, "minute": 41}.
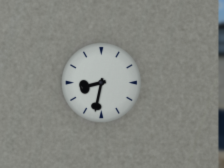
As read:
{"hour": 8, "minute": 32}
